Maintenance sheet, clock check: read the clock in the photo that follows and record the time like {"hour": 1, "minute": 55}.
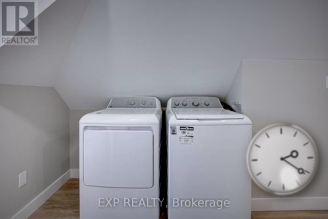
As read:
{"hour": 2, "minute": 21}
